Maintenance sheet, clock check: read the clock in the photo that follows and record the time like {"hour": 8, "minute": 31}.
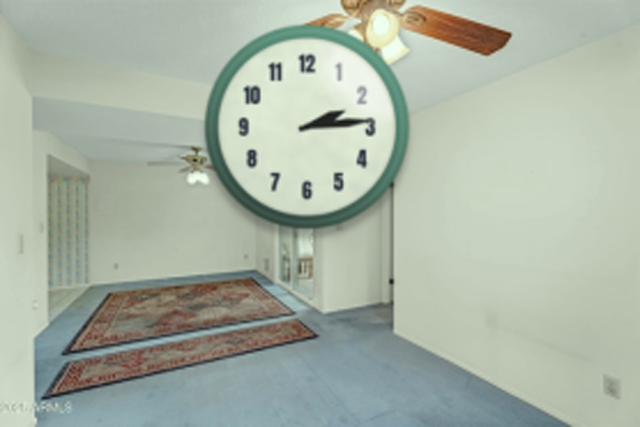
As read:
{"hour": 2, "minute": 14}
